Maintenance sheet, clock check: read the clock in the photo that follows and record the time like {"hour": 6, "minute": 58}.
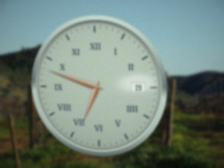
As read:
{"hour": 6, "minute": 48}
